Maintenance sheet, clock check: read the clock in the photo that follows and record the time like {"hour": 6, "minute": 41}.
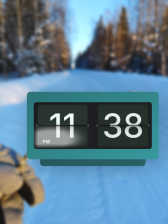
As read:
{"hour": 11, "minute": 38}
